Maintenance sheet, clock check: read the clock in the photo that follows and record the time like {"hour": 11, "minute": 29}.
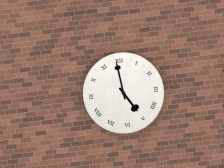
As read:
{"hour": 4, "minute": 59}
